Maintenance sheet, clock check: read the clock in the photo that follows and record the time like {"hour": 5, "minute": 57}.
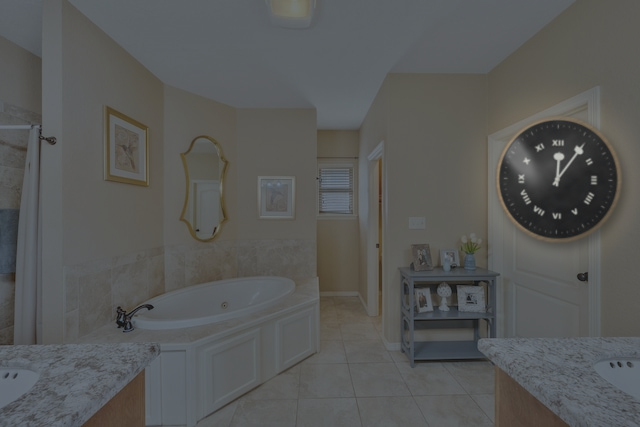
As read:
{"hour": 12, "minute": 6}
